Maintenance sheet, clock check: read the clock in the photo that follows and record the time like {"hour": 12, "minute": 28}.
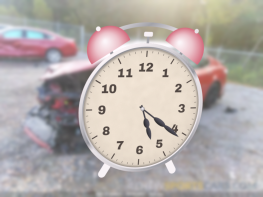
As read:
{"hour": 5, "minute": 21}
